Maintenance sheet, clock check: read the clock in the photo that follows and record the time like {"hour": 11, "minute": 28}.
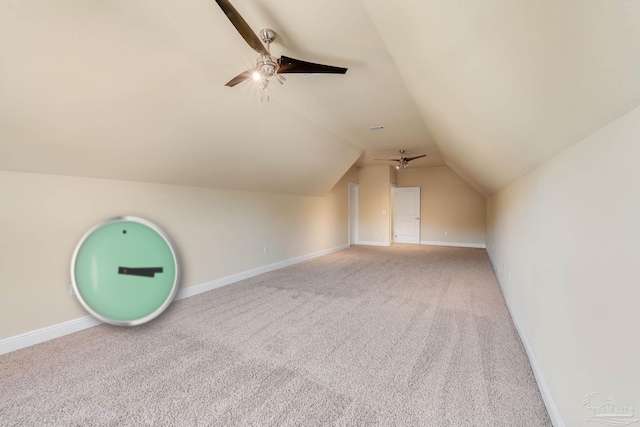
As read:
{"hour": 3, "minute": 15}
